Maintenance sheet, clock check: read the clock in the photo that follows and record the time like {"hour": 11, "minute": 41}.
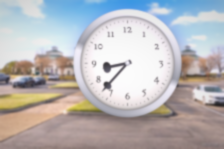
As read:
{"hour": 8, "minute": 37}
